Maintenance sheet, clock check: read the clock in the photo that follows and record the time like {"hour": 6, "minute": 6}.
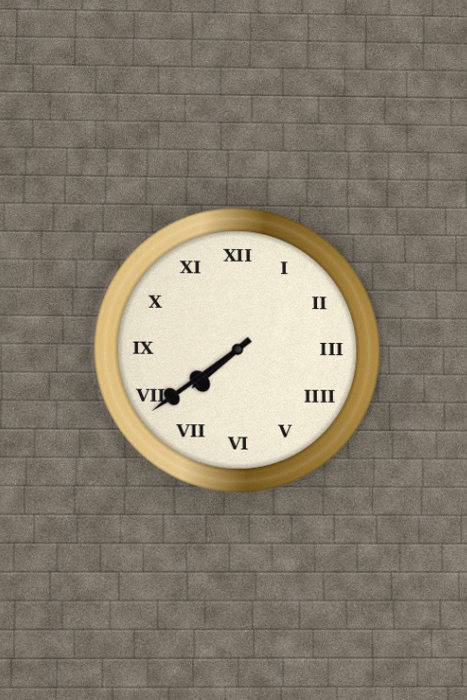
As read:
{"hour": 7, "minute": 39}
